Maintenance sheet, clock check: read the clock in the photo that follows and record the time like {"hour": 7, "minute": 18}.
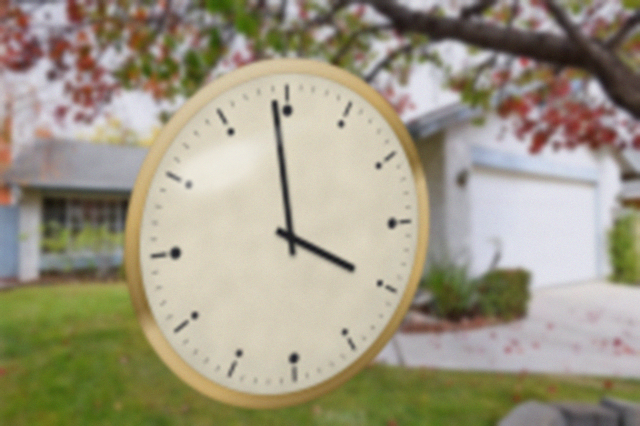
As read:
{"hour": 3, "minute": 59}
